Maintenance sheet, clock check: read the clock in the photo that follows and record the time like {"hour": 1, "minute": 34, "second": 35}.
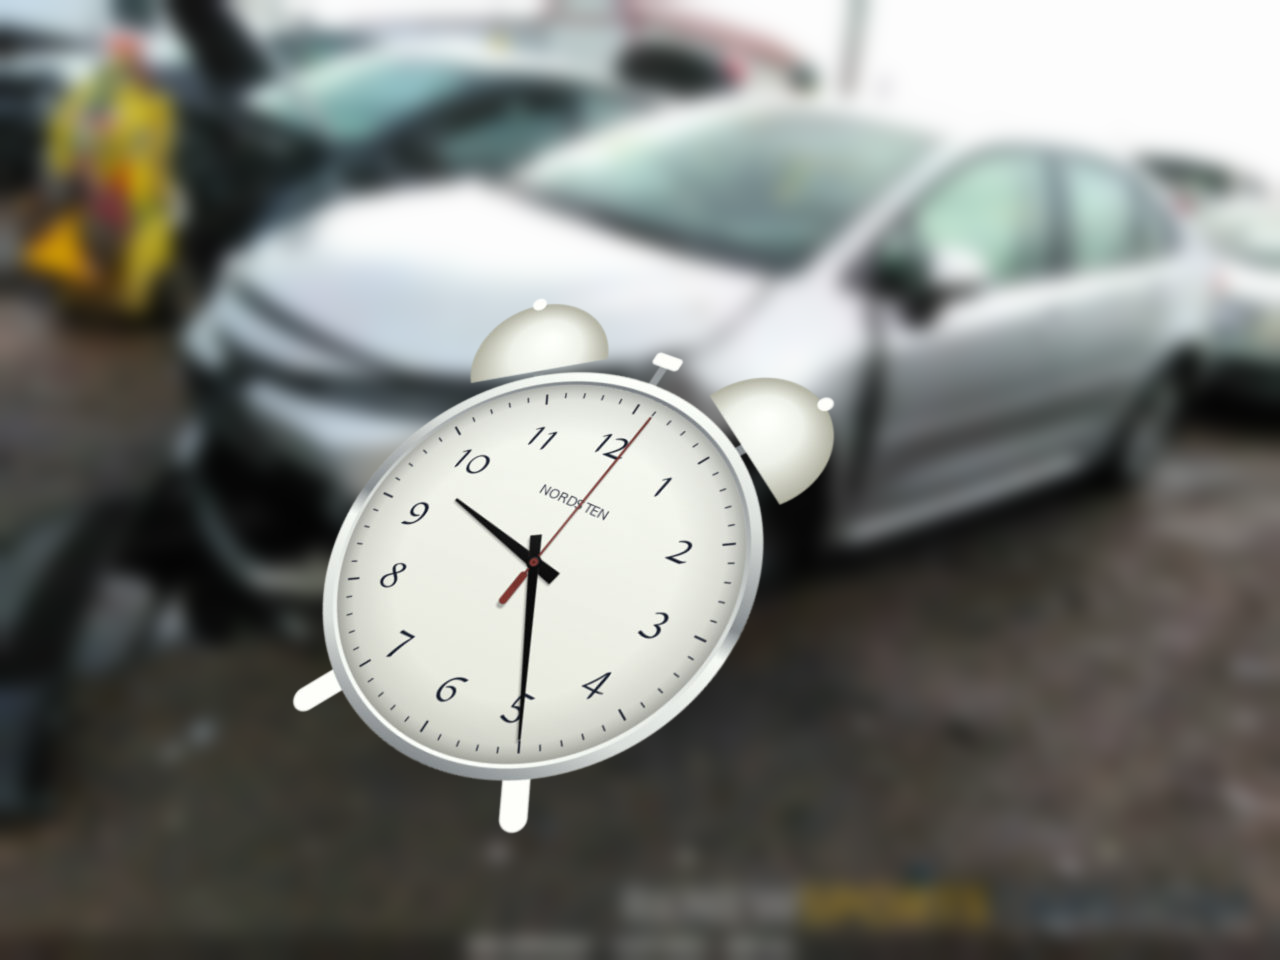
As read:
{"hour": 9, "minute": 25, "second": 1}
